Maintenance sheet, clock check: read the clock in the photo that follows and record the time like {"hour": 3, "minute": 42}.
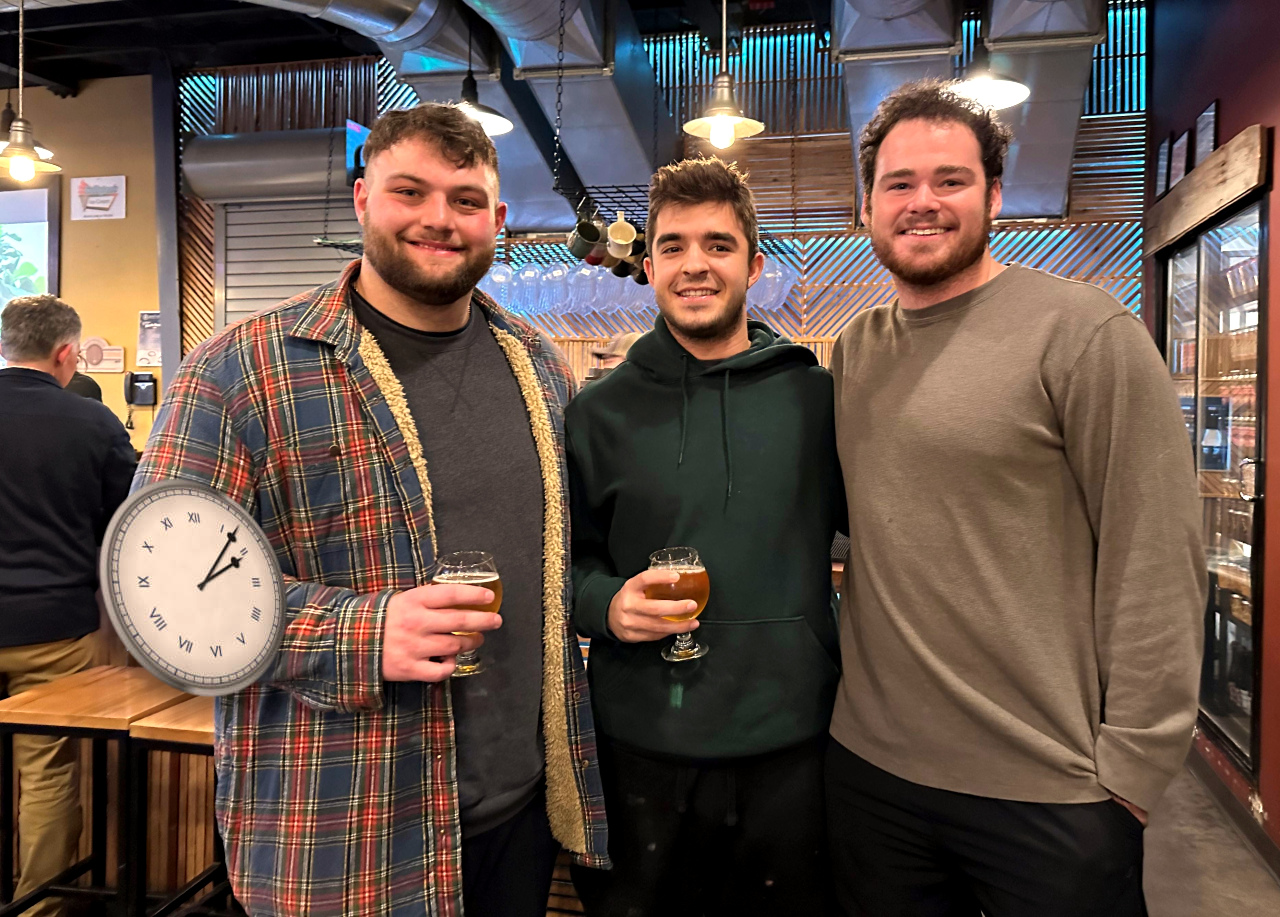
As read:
{"hour": 2, "minute": 7}
